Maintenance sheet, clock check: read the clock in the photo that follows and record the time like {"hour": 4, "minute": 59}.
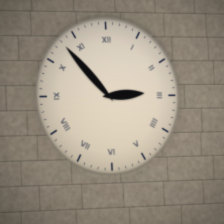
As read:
{"hour": 2, "minute": 53}
